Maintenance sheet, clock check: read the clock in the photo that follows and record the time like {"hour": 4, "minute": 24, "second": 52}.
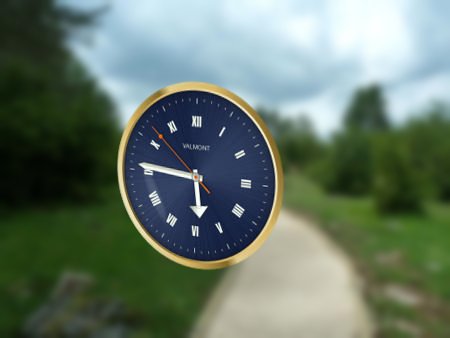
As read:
{"hour": 5, "minute": 45, "second": 52}
